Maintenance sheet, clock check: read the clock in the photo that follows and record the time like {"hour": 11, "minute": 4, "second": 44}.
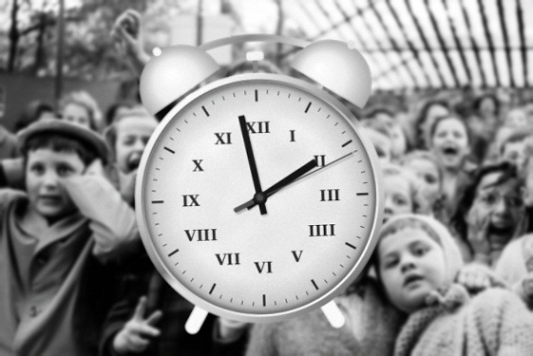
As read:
{"hour": 1, "minute": 58, "second": 11}
